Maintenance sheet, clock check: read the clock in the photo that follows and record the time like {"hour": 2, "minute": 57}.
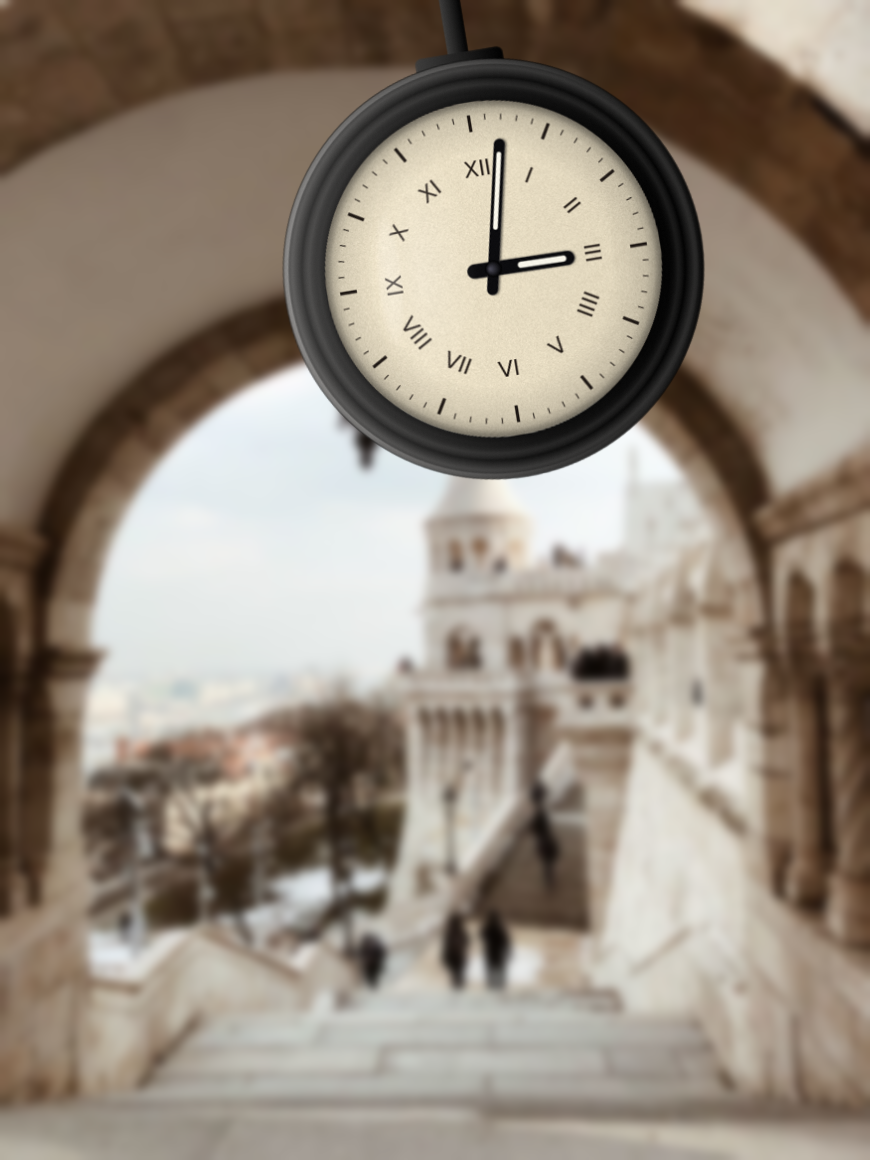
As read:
{"hour": 3, "minute": 2}
